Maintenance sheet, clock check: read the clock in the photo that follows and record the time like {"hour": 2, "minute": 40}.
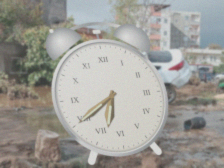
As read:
{"hour": 6, "minute": 40}
